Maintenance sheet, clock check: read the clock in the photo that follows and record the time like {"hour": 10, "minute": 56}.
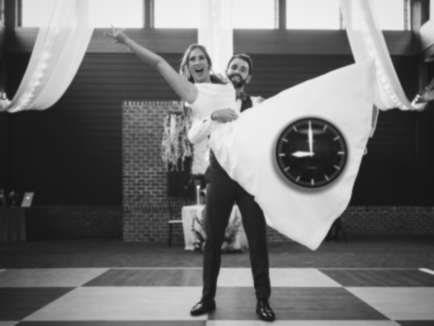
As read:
{"hour": 9, "minute": 0}
